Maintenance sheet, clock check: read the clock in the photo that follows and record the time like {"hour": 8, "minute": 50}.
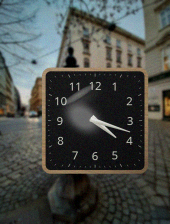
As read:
{"hour": 4, "minute": 18}
